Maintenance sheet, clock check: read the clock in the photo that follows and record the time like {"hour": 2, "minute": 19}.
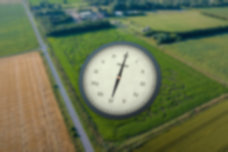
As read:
{"hour": 6, "minute": 0}
